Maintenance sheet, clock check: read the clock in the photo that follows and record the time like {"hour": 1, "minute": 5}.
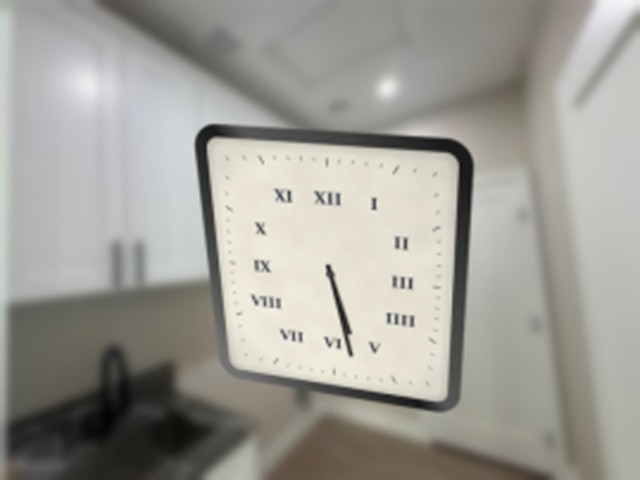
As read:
{"hour": 5, "minute": 28}
